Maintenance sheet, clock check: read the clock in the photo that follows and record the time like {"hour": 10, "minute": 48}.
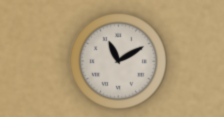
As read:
{"hour": 11, "minute": 10}
